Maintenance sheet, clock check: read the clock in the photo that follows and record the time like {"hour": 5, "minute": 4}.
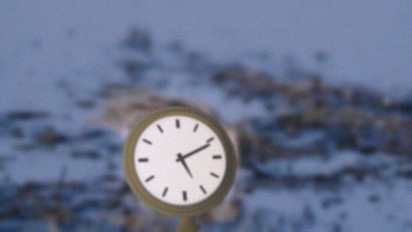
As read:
{"hour": 5, "minute": 11}
